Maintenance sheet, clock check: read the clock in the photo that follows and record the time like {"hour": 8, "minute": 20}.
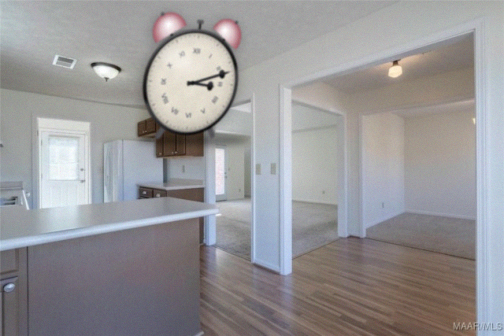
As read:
{"hour": 3, "minute": 12}
